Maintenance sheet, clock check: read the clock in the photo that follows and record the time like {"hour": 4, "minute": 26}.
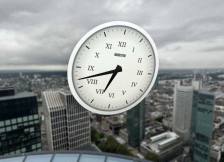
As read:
{"hour": 6, "minute": 42}
